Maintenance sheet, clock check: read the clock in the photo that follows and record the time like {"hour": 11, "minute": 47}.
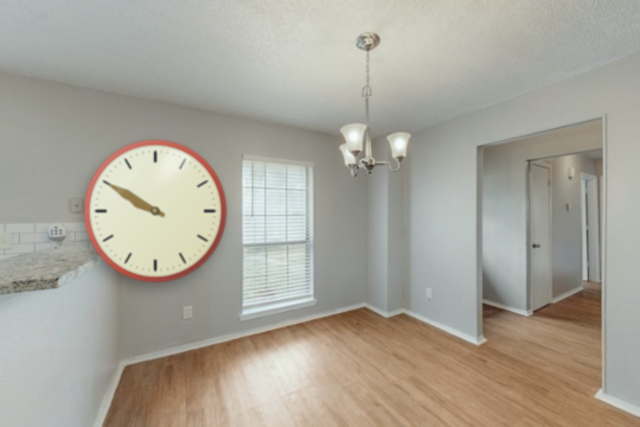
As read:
{"hour": 9, "minute": 50}
